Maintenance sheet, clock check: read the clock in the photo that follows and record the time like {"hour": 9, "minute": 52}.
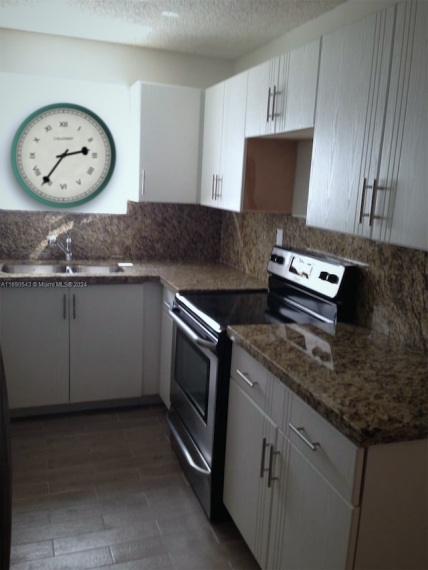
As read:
{"hour": 2, "minute": 36}
